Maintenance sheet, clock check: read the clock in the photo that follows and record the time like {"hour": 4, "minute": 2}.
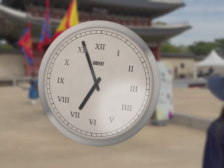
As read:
{"hour": 6, "minute": 56}
